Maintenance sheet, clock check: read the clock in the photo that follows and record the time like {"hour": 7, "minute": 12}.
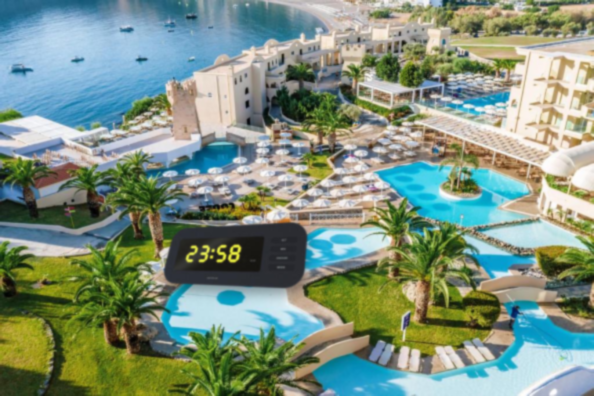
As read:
{"hour": 23, "minute": 58}
